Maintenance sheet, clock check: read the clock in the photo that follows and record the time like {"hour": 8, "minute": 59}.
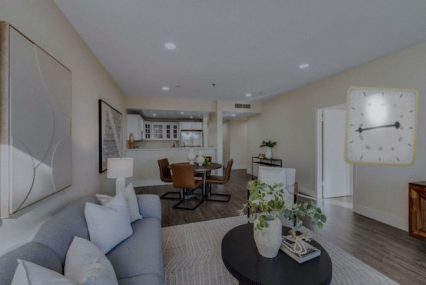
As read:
{"hour": 2, "minute": 43}
